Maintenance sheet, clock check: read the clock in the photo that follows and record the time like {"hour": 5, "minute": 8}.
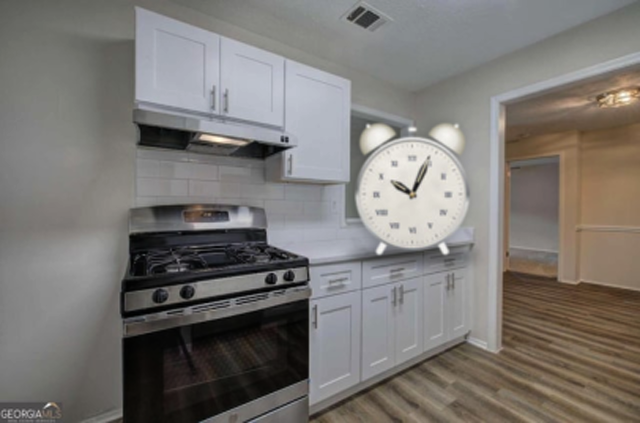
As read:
{"hour": 10, "minute": 4}
